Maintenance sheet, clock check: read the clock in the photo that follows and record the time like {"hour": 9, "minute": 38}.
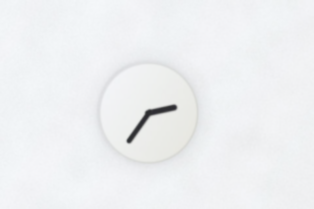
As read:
{"hour": 2, "minute": 36}
